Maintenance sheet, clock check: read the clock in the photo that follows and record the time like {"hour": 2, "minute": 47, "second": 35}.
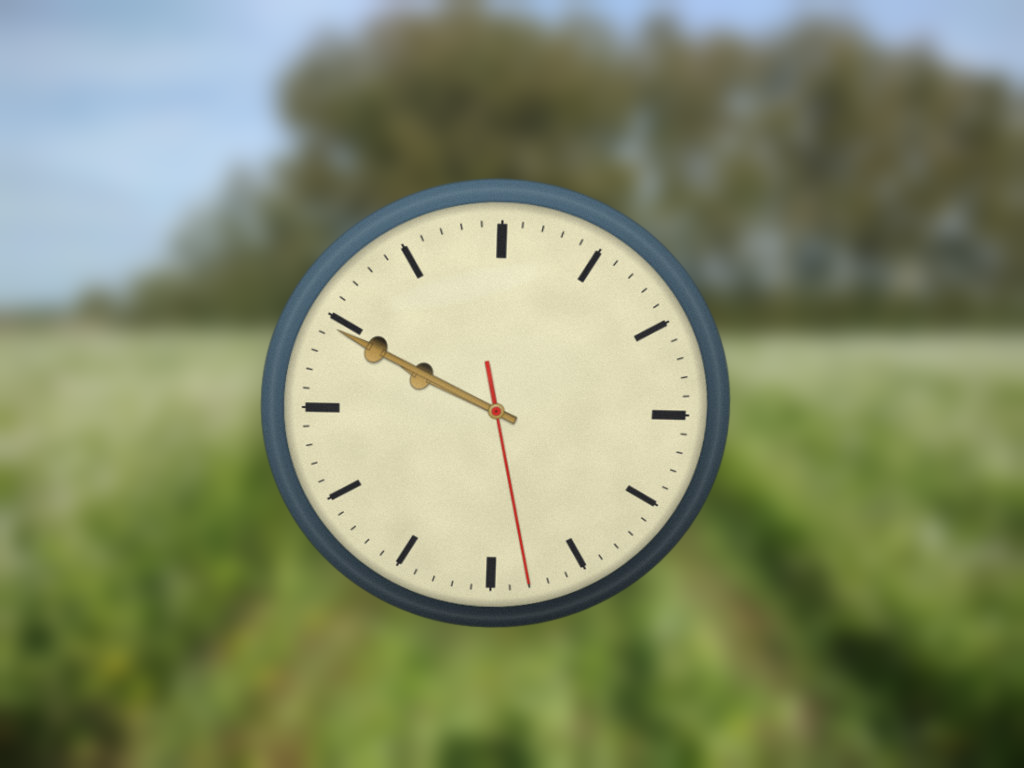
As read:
{"hour": 9, "minute": 49, "second": 28}
